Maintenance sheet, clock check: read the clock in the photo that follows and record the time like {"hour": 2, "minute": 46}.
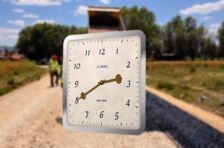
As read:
{"hour": 2, "minute": 40}
